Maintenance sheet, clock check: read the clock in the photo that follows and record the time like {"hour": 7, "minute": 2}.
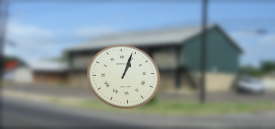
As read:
{"hour": 1, "minute": 4}
